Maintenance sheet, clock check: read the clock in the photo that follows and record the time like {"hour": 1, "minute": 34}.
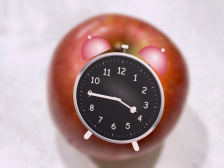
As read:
{"hour": 3, "minute": 45}
